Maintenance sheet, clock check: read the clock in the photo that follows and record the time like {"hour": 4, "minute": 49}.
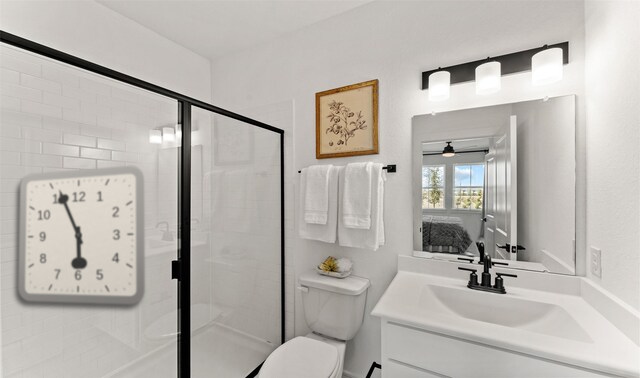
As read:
{"hour": 5, "minute": 56}
